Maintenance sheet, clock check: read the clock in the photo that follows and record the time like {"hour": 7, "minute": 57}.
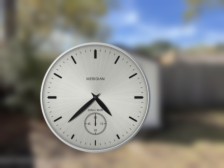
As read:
{"hour": 4, "minute": 38}
